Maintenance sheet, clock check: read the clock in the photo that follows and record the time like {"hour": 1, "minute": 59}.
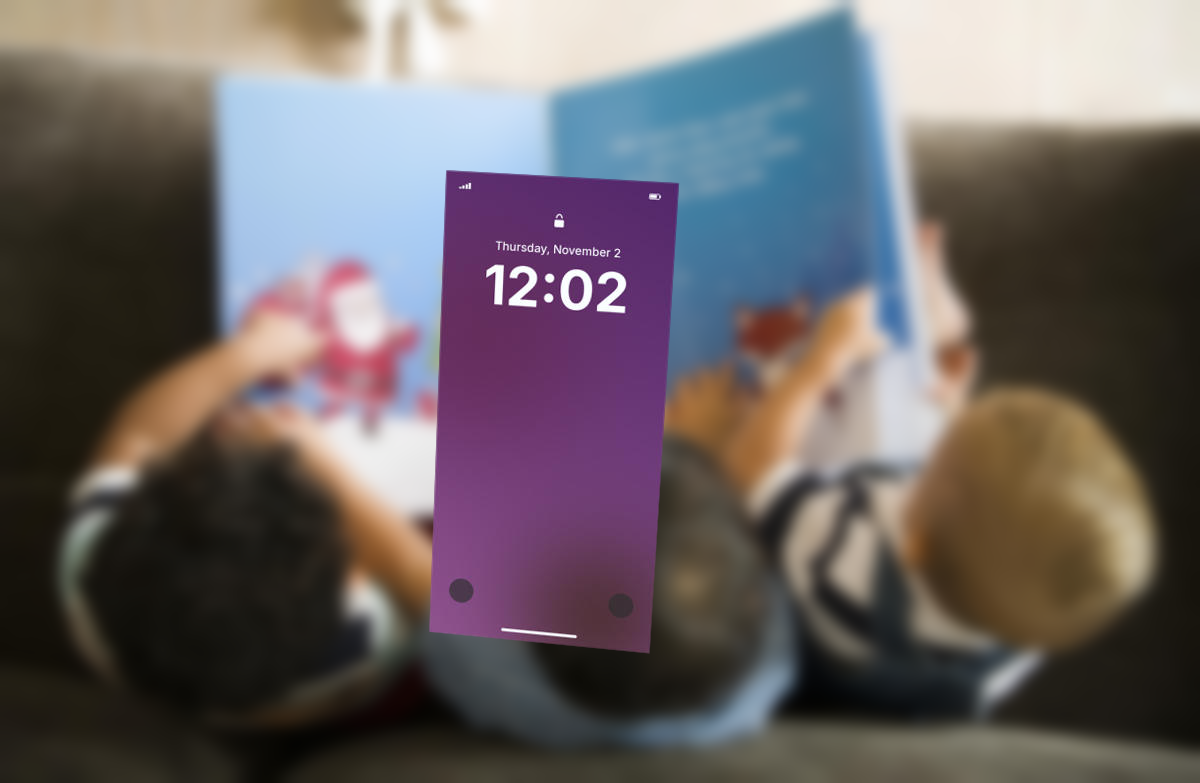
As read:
{"hour": 12, "minute": 2}
